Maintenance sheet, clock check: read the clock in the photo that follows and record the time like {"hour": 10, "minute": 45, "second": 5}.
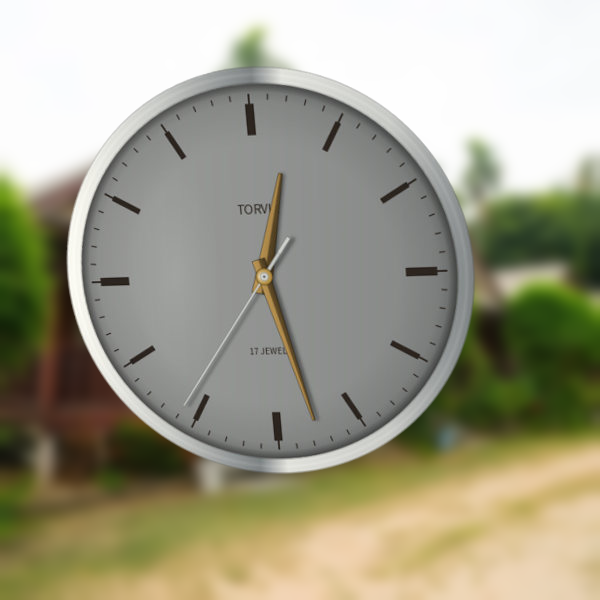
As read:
{"hour": 12, "minute": 27, "second": 36}
